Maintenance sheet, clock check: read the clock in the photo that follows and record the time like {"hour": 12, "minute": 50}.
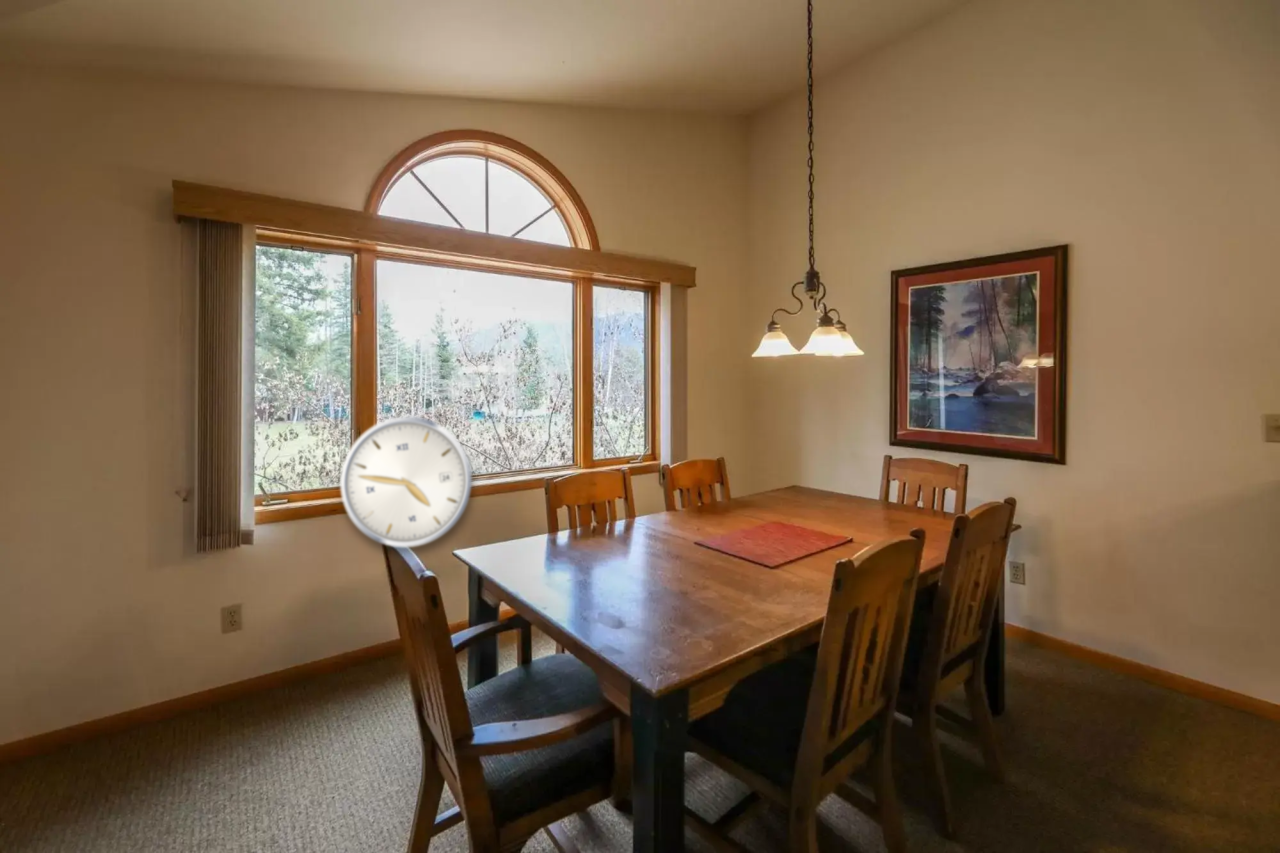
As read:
{"hour": 4, "minute": 48}
